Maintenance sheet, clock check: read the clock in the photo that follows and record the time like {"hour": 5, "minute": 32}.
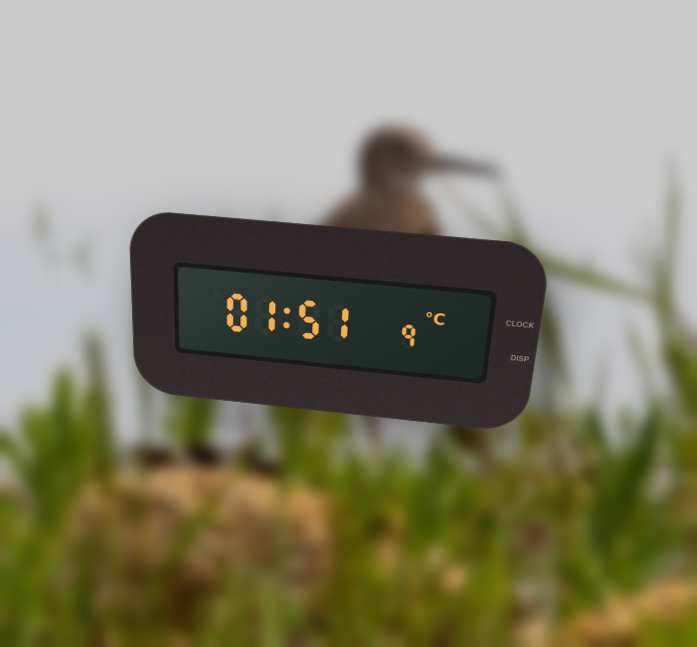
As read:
{"hour": 1, "minute": 51}
